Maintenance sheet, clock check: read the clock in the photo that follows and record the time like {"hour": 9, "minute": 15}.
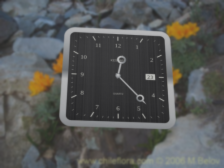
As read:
{"hour": 12, "minute": 23}
